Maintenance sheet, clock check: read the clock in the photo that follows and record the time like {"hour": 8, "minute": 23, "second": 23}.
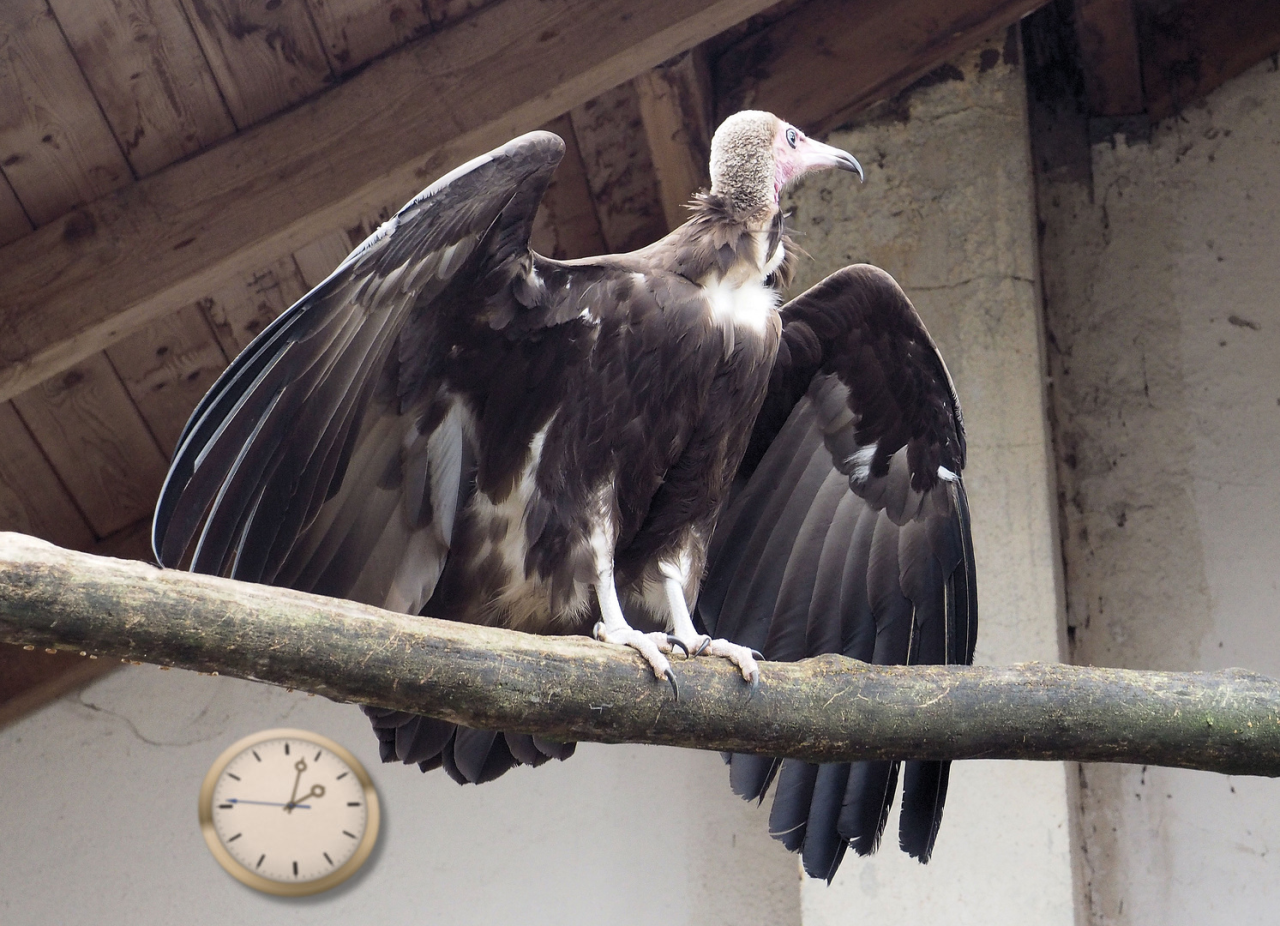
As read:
{"hour": 2, "minute": 2, "second": 46}
